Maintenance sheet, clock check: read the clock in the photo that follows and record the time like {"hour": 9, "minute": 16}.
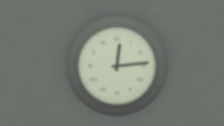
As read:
{"hour": 12, "minute": 14}
